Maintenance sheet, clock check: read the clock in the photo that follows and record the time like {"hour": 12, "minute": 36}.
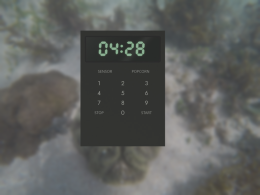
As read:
{"hour": 4, "minute": 28}
